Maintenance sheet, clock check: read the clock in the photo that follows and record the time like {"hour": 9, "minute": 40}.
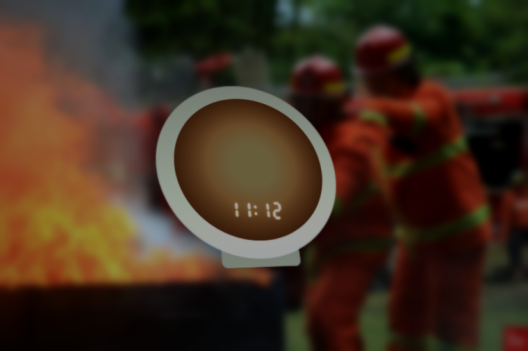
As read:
{"hour": 11, "minute": 12}
